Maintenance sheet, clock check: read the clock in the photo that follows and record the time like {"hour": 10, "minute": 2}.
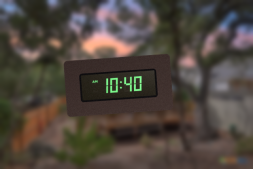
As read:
{"hour": 10, "minute": 40}
